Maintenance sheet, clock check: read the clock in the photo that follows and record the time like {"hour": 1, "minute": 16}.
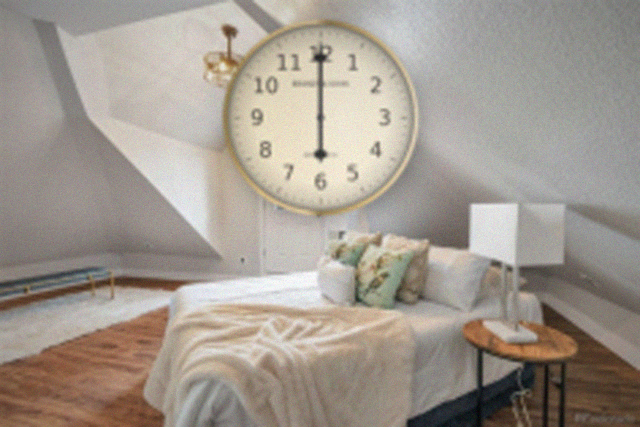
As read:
{"hour": 6, "minute": 0}
